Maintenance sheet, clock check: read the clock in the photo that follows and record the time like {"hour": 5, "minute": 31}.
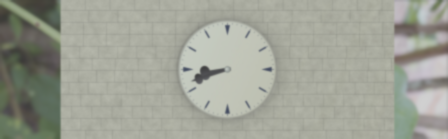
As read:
{"hour": 8, "minute": 42}
